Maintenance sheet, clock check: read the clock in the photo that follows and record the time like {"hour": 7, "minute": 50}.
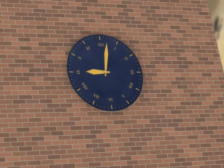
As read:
{"hour": 9, "minute": 2}
